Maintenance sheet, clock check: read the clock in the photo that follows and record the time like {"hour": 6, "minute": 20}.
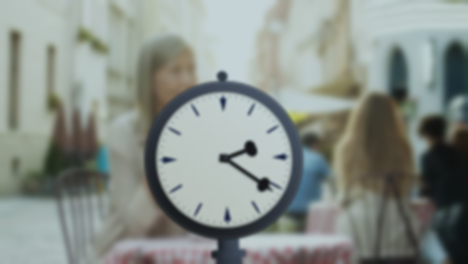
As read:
{"hour": 2, "minute": 21}
